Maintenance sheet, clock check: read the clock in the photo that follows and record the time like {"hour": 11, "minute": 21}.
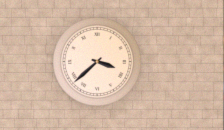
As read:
{"hour": 3, "minute": 38}
